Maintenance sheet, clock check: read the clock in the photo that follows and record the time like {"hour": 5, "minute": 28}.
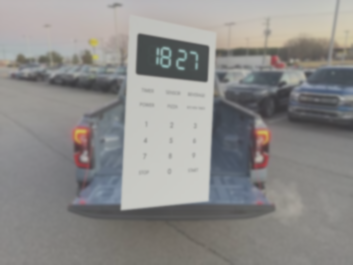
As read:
{"hour": 18, "minute": 27}
